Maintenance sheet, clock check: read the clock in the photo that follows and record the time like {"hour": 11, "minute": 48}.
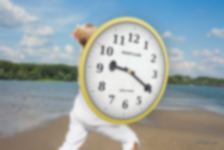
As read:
{"hour": 9, "minute": 20}
